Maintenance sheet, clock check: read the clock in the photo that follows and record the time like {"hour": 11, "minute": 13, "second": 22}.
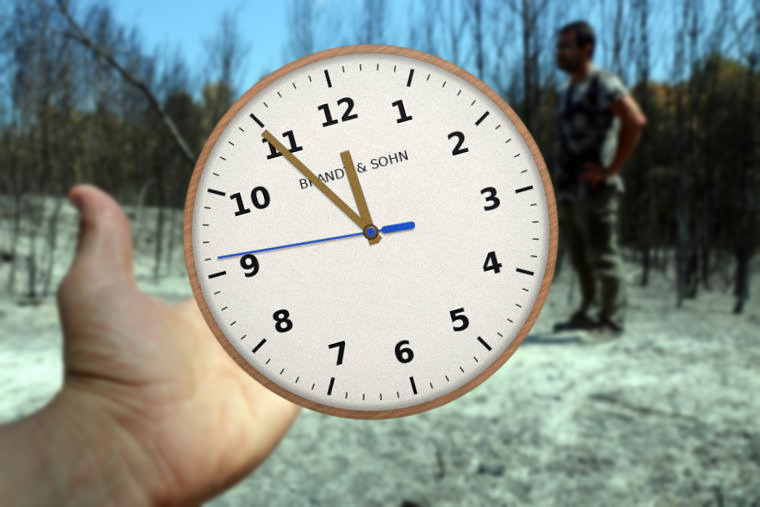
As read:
{"hour": 11, "minute": 54, "second": 46}
